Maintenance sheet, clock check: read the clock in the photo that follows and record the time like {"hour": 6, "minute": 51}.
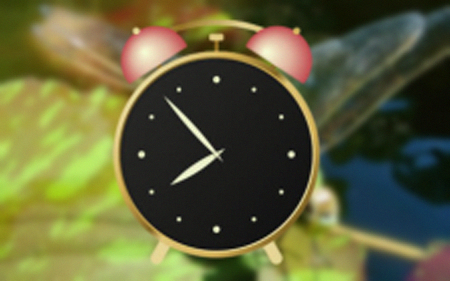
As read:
{"hour": 7, "minute": 53}
